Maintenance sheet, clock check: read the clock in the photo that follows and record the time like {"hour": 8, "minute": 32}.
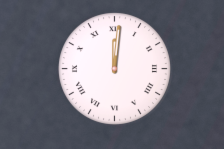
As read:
{"hour": 12, "minute": 1}
